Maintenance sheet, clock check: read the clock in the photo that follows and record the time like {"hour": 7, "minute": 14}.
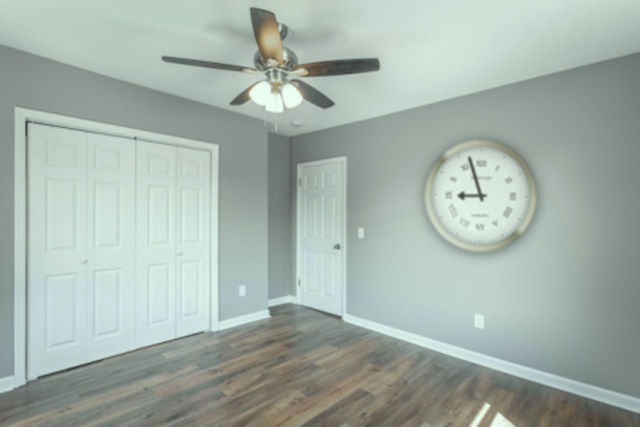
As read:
{"hour": 8, "minute": 57}
